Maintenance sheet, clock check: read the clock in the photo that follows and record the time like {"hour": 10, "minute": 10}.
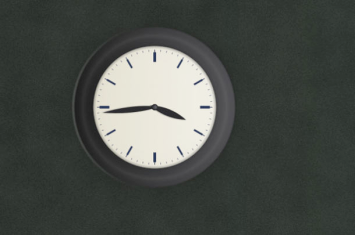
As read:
{"hour": 3, "minute": 44}
